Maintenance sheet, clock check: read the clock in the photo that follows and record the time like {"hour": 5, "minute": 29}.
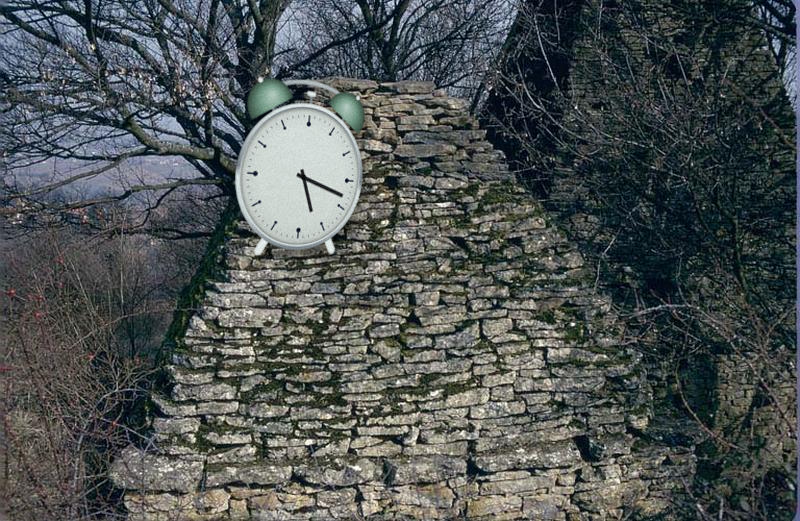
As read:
{"hour": 5, "minute": 18}
